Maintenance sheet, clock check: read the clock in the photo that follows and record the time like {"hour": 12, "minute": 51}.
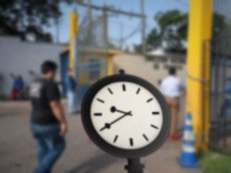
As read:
{"hour": 9, "minute": 40}
